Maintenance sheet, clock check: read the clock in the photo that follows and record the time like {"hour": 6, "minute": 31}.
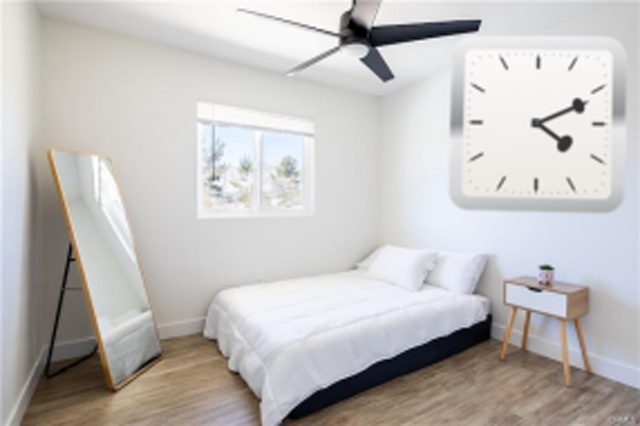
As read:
{"hour": 4, "minute": 11}
